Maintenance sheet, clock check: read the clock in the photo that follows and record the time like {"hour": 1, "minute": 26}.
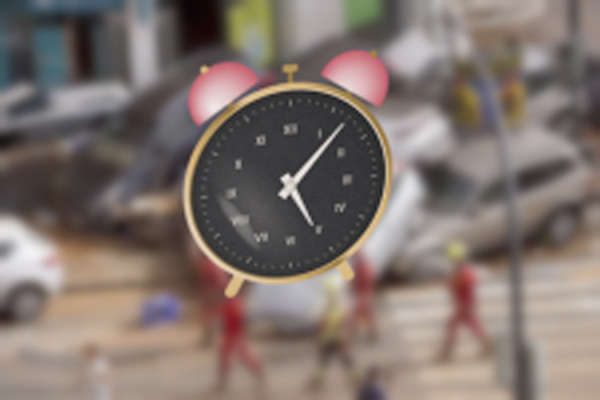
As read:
{"hour": 5, "minute": 7}
